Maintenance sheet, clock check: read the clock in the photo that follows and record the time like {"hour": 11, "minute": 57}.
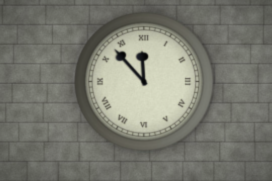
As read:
{"hour": 11, "minute": 53}
